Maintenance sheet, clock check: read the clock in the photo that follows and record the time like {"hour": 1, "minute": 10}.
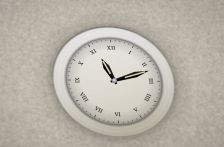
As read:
{"hour": 11, "minute": 12}
